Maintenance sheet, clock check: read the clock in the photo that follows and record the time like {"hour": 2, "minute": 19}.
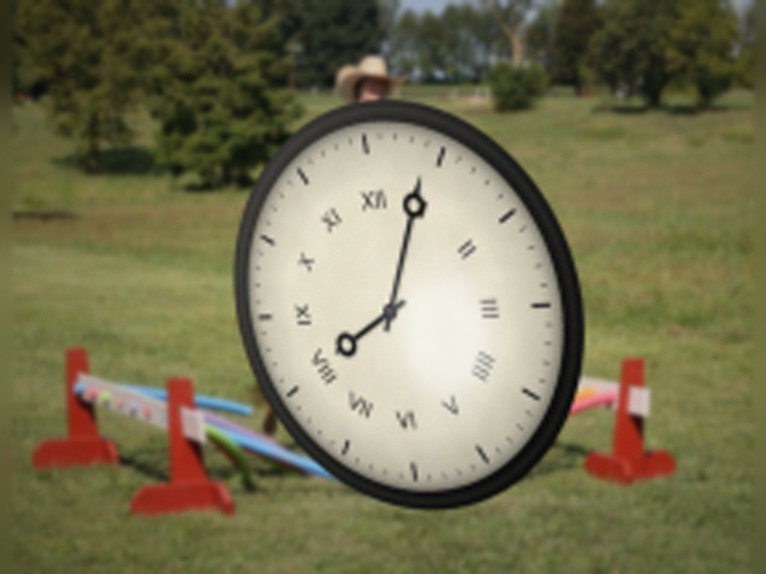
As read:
{"hour": 8, "minute": 4}
